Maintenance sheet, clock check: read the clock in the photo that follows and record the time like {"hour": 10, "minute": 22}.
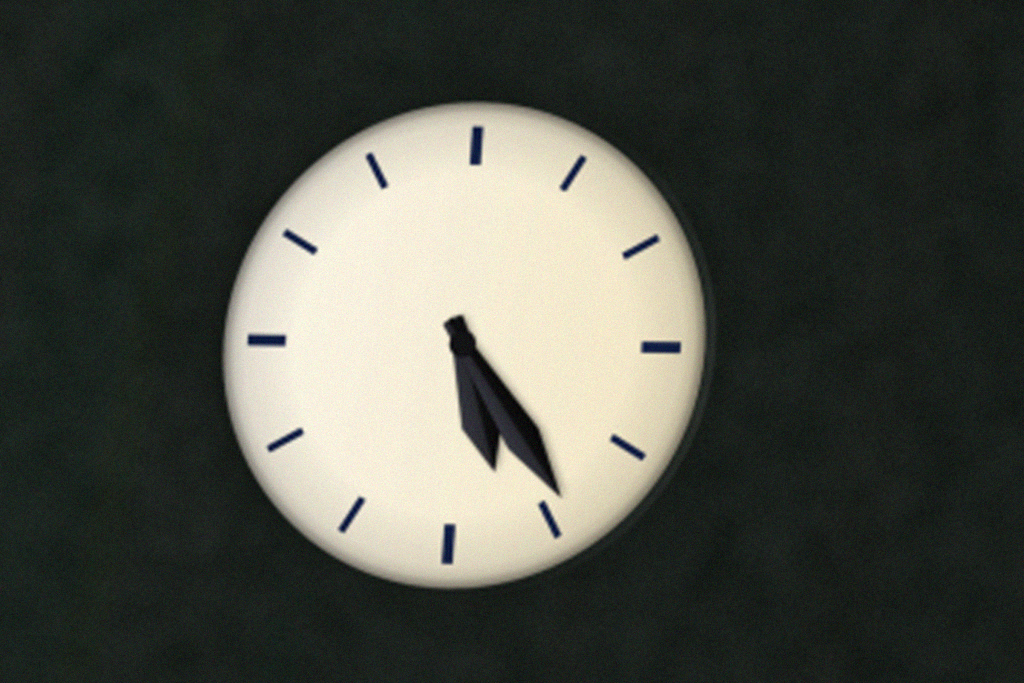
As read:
{"hour": 5, "minute": 24}
